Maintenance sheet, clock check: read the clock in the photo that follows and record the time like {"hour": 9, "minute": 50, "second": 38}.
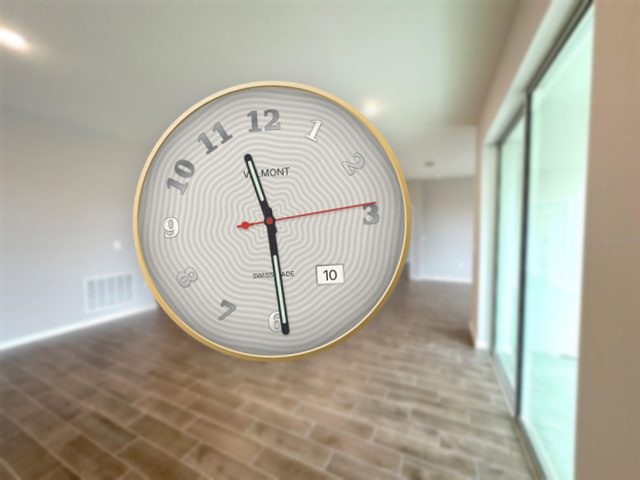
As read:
{"hour": 11, "minute": 29, "second": 14}
